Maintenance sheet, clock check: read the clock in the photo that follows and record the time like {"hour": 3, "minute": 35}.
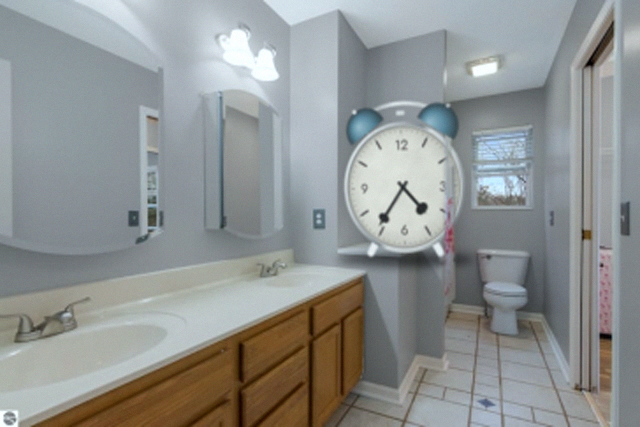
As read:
{"hour": 4, "minute": 36}
